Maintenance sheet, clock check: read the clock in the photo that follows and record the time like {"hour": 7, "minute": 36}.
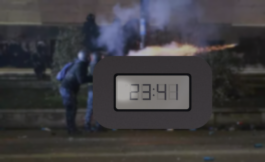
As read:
{"hour": 23, "minute": 41}
